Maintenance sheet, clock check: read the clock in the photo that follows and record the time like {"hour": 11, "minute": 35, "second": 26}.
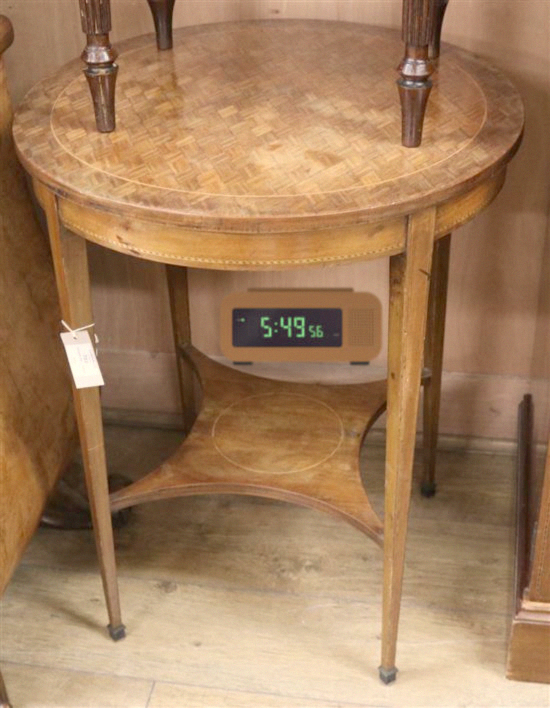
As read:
{"hour": 5, "minute": 49, "second": 56}
